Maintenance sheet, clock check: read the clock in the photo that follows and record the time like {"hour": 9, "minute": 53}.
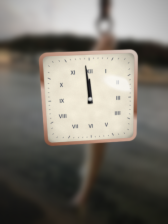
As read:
{"hour": 11, "minute": 59}
